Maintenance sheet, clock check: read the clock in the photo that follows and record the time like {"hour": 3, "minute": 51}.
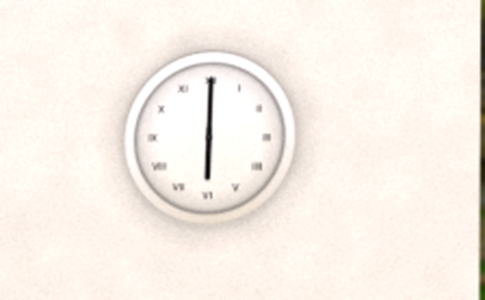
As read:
{"hour": 6, "minute": 0}
